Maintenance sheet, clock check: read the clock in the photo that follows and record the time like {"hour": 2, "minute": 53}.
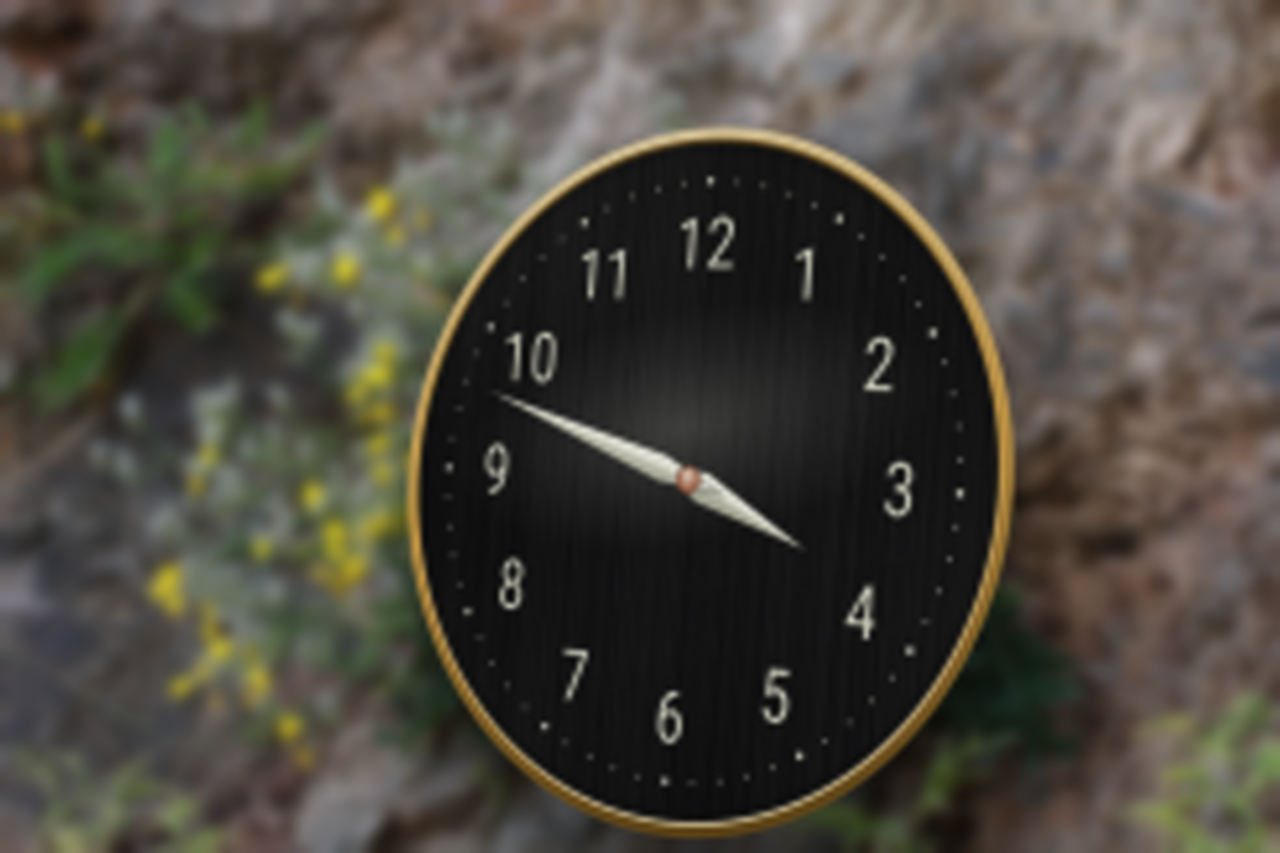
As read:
{"hour": 3, "minute": 48}
